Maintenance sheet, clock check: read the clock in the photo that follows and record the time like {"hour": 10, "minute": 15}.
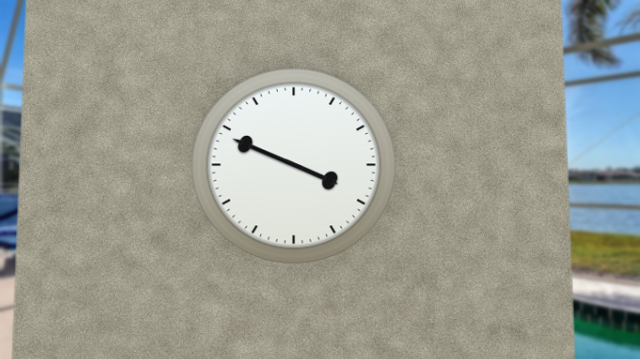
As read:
{"hour": 3, "minute": 49}
